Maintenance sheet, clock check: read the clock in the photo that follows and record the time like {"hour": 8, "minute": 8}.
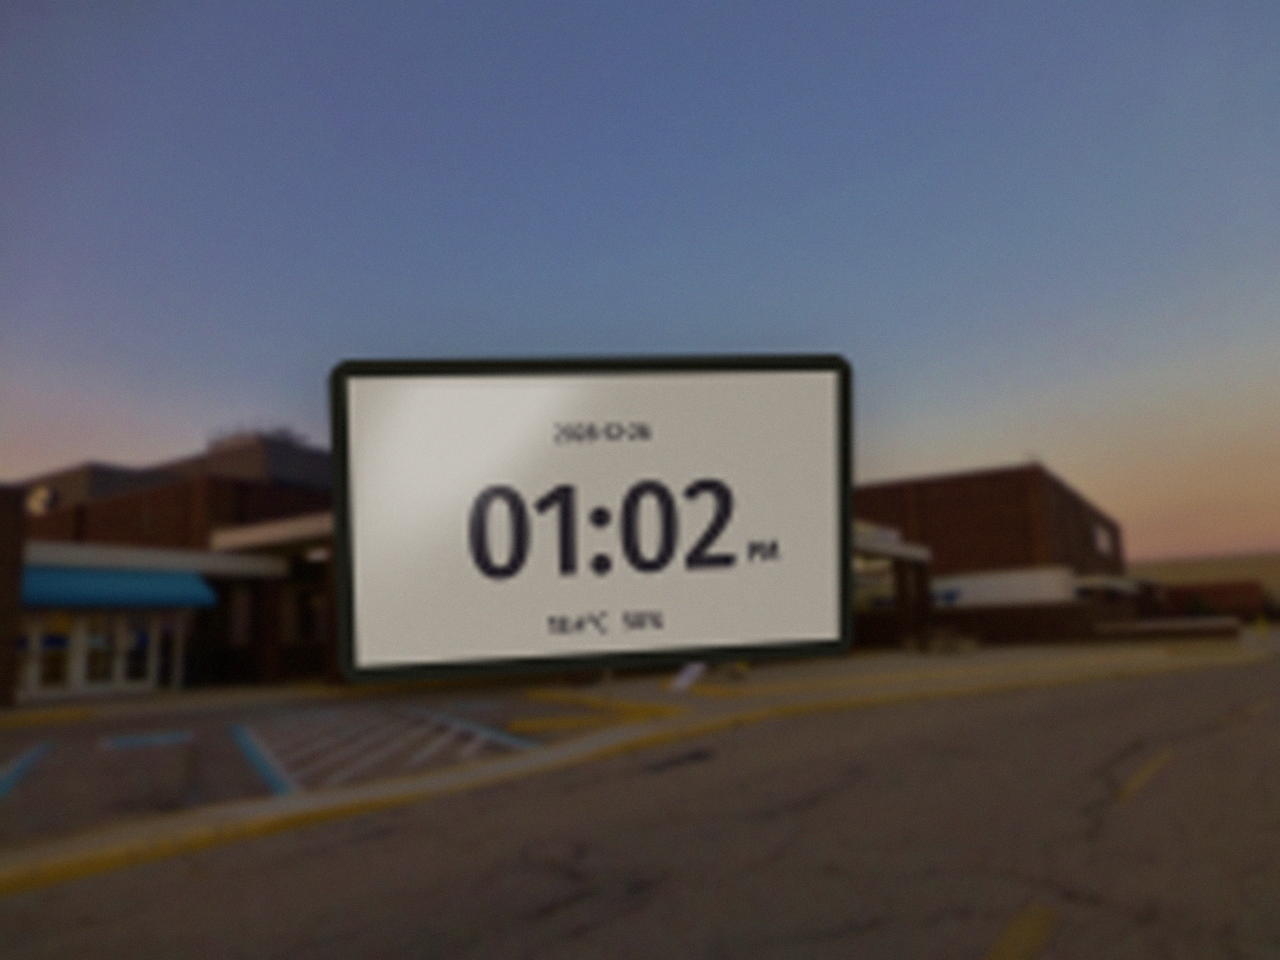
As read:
{"hour": 1, "minute": 2}
